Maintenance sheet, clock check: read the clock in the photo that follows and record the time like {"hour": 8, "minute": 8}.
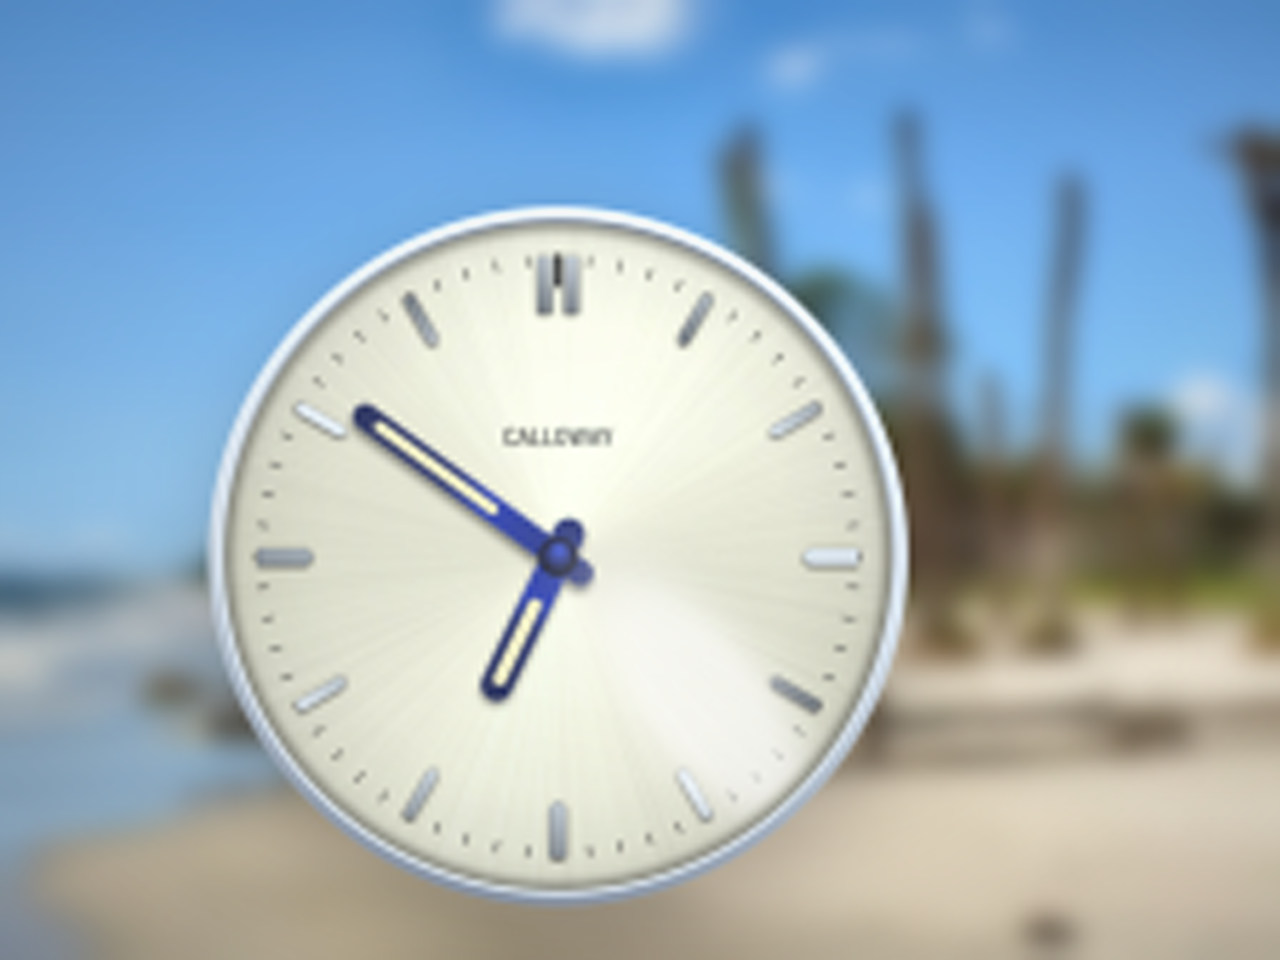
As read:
{"hour": 6, "minute": 51}
